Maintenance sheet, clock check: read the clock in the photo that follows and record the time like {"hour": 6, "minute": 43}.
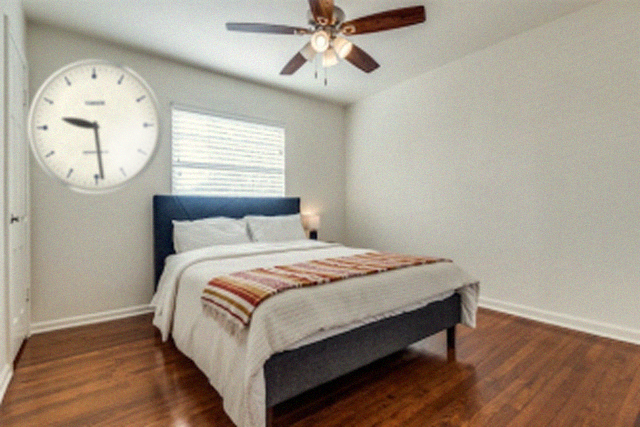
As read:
{"hour": 9, "minute": 29}
